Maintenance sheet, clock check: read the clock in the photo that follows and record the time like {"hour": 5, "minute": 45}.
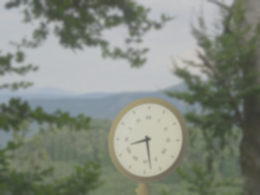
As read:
{"hour": 8, "minute": 28}
